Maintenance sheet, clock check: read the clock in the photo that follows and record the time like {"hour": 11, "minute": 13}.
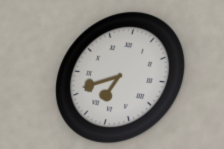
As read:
{"hour": 6, "minute": 41}
